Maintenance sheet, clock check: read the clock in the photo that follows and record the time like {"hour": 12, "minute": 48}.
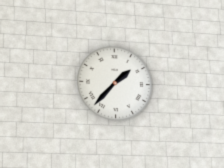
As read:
{"hour": 1, "minute": 37}
